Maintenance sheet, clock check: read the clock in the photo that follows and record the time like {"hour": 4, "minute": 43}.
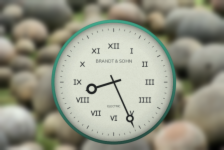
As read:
{"hour": 8, "minute": 26}
